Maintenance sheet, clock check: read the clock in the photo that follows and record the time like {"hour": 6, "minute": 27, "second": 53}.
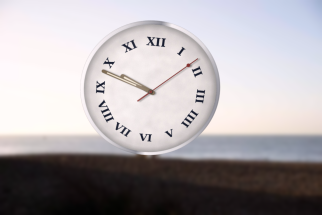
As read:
{"hour": 9, "minute": 48, "second": 8}
